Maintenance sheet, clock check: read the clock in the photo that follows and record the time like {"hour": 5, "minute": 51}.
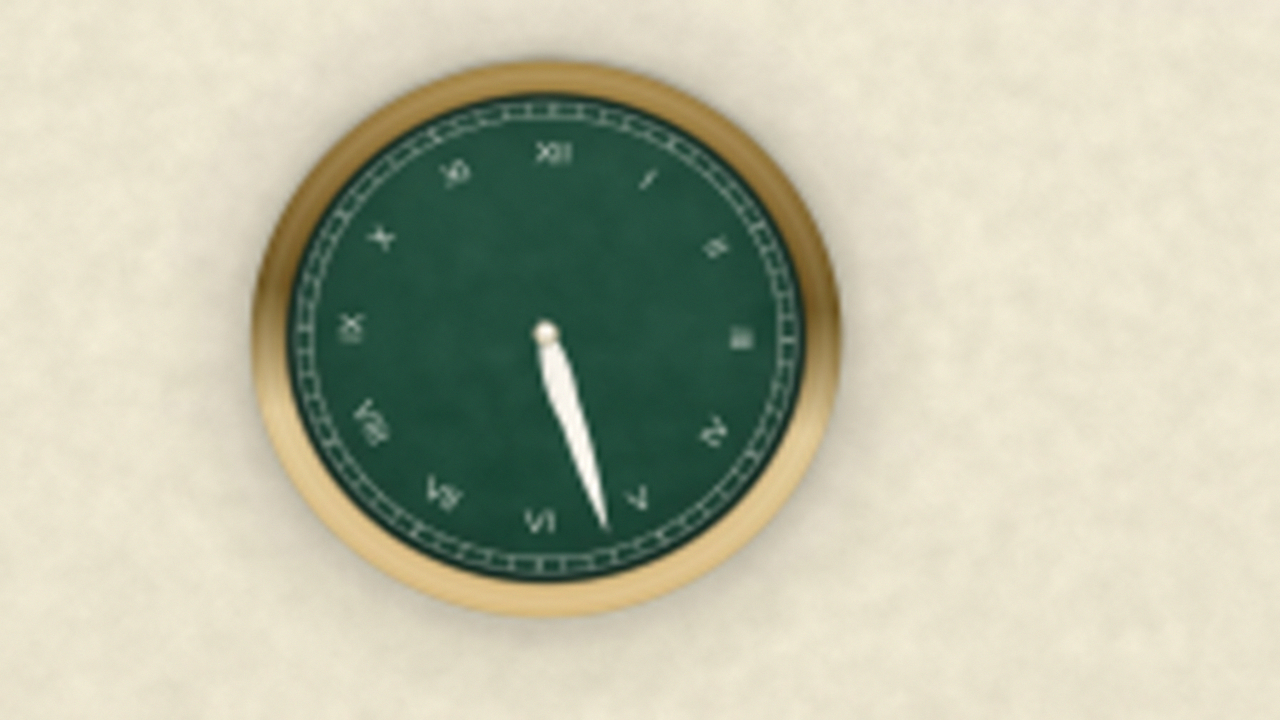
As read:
{"hour": 5, "minute": 27}
